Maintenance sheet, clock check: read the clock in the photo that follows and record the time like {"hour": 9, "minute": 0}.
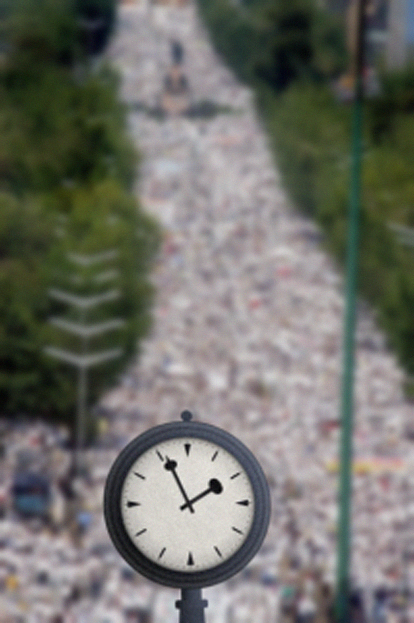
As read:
{"hour": 1, "minute": 56}
